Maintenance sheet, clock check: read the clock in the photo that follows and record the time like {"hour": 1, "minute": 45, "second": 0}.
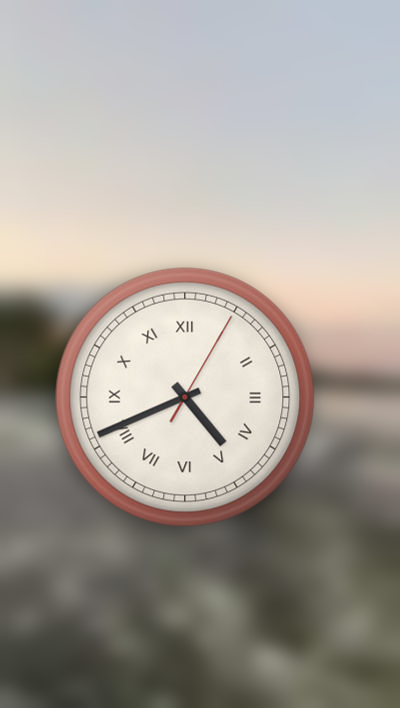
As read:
{"hour": 4, "minute": 41, "second": 5}
